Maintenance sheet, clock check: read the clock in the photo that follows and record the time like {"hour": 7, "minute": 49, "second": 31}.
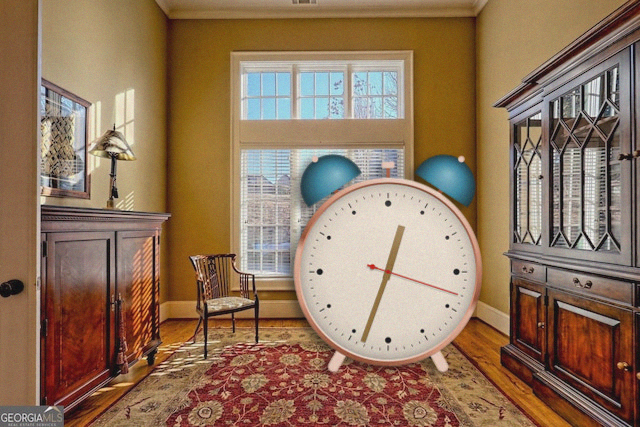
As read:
{"hour": 12, "minute": 33, "second": 18}
